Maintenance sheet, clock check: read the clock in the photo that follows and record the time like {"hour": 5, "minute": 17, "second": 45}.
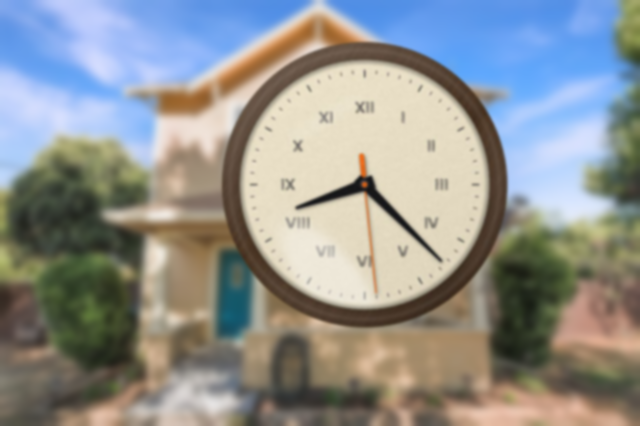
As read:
{"hour": 8, "minute": 22, "second": 29}
